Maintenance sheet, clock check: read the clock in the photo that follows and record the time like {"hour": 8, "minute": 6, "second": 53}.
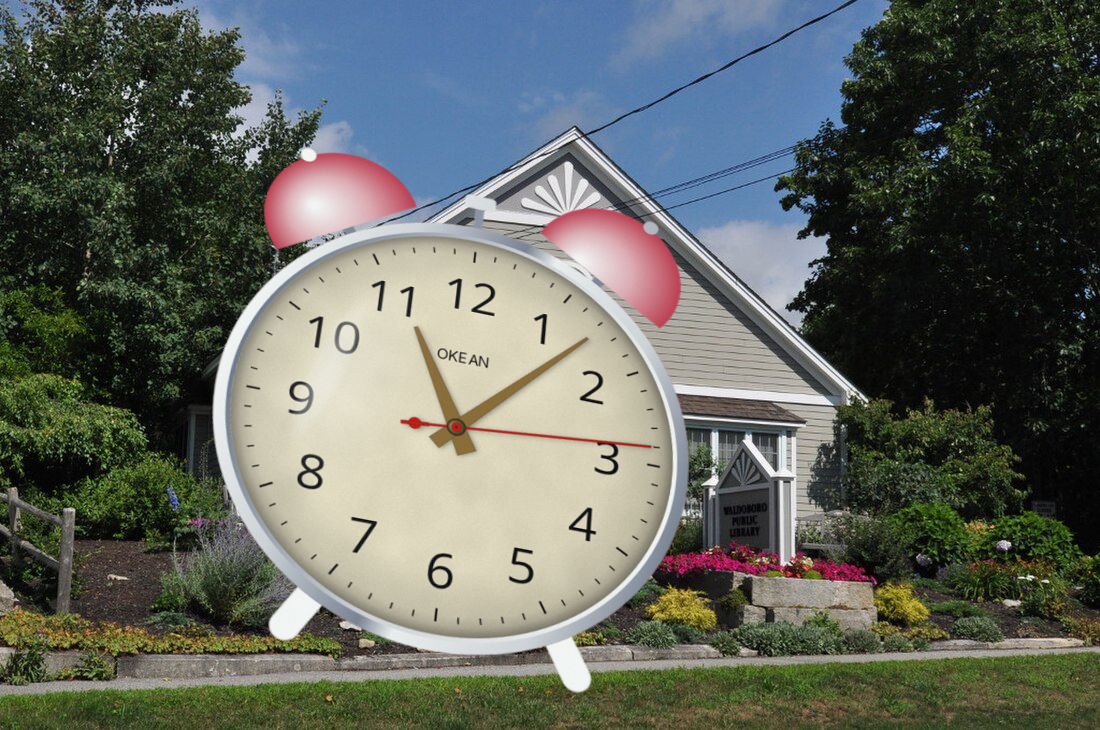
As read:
{"hour": 11, "minute": 7, "second": 14}
